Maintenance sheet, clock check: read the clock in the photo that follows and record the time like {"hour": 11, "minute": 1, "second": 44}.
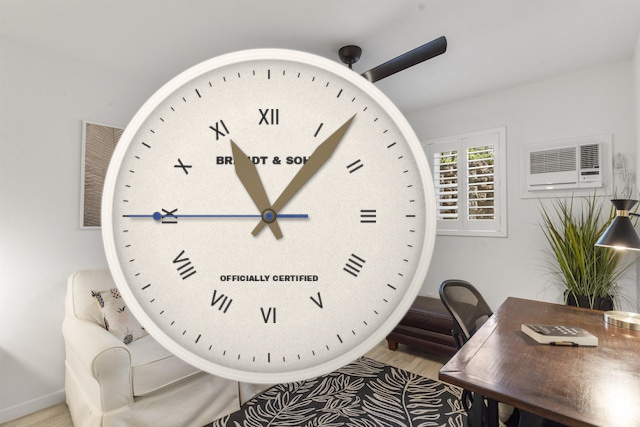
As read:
{"hour": 11, "minute": 6, "second": 45}
